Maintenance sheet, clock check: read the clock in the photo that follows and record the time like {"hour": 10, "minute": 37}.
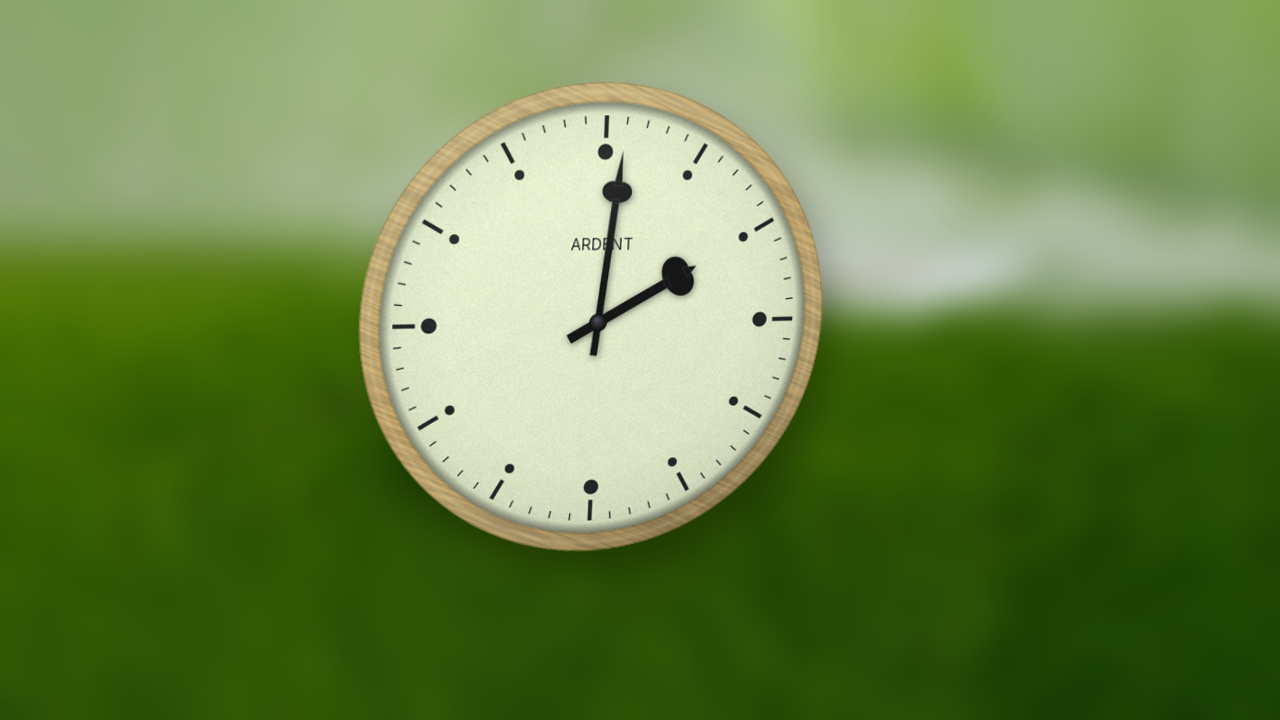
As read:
{"hour": 2, "minute": 1}
